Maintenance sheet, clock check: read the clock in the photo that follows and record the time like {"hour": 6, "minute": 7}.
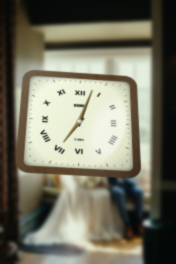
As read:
{"hour": 7, "minute": 3}
